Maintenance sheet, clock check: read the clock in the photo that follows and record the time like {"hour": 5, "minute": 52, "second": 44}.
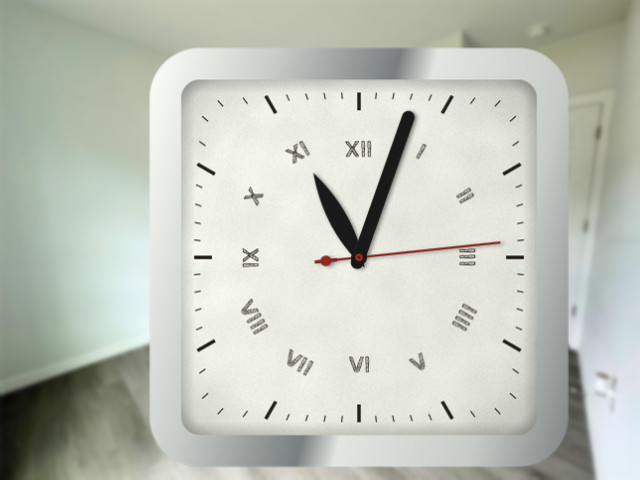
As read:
{"hour": 11, "minute": 3, "second": 14}
